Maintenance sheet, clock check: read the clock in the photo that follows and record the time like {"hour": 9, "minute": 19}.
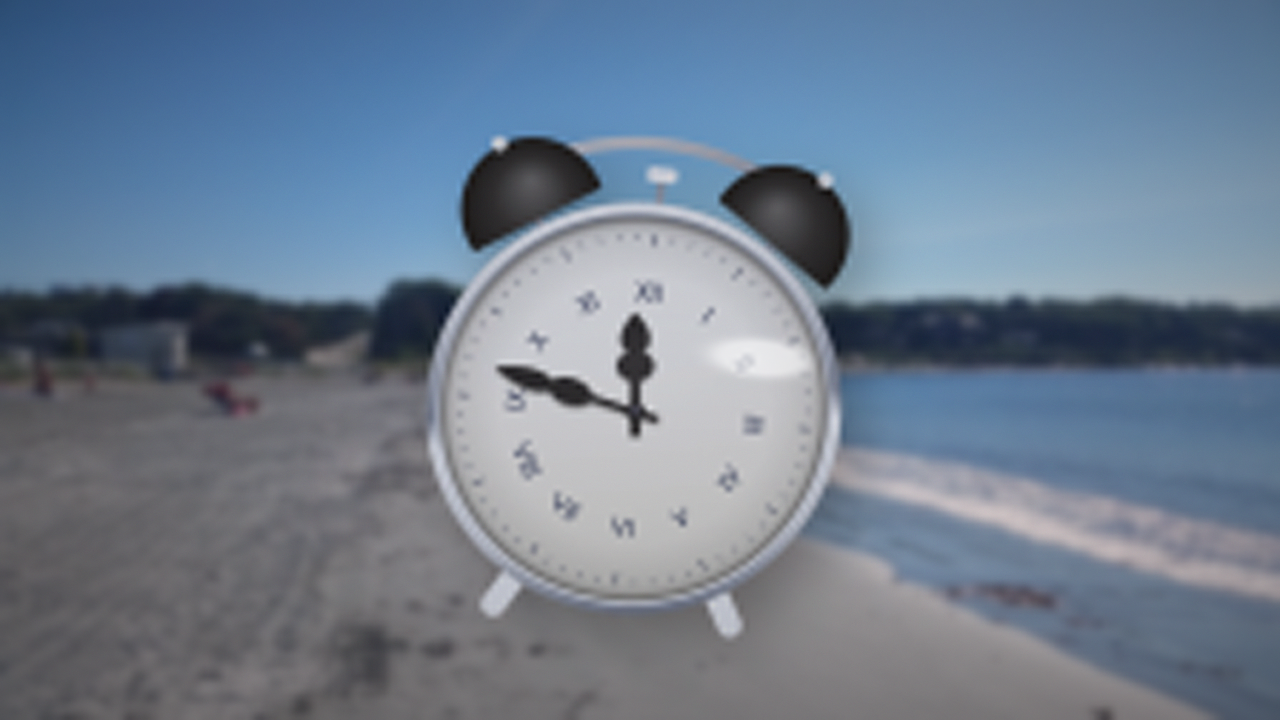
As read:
{"hour": 11, "minute": 47}
